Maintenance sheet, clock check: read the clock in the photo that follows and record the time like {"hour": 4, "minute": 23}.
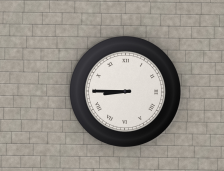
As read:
{"hour": 8, "minute": 45}
